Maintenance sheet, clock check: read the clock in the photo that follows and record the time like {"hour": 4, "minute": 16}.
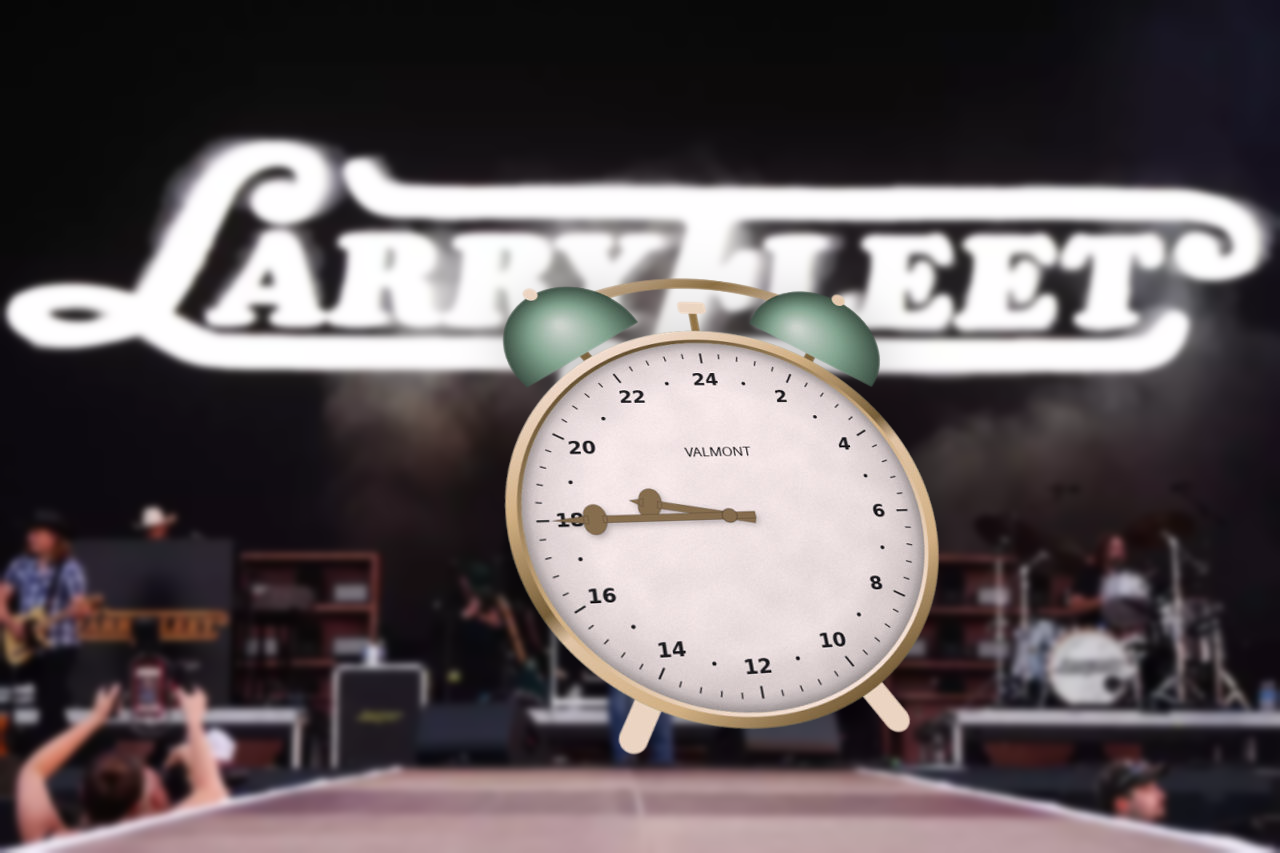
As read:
{"hour": 18, "minute": 45}
